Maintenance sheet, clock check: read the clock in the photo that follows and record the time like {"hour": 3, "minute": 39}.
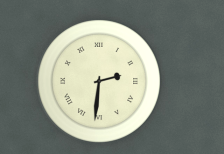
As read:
{"hour": 2, "minute": 31}
